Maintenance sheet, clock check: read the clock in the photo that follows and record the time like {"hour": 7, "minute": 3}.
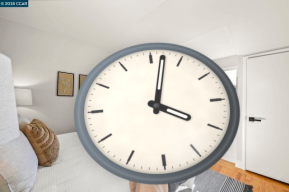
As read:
{"hour": 4, "minute": 2}
